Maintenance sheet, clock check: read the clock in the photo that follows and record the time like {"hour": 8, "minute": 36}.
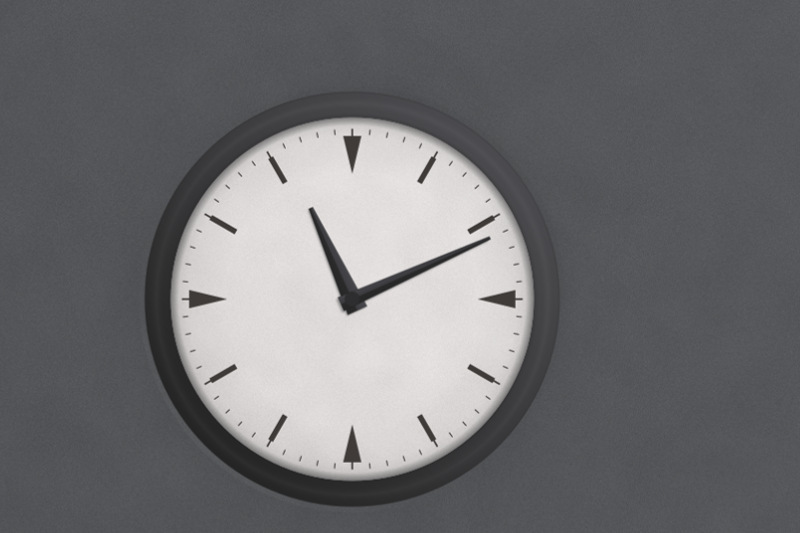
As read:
{"hour": 11, "minute": 11}
